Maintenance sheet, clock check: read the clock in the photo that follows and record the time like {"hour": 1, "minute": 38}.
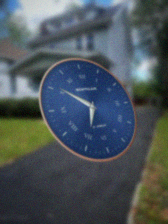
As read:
{"hour": 6, "minute": 51}
